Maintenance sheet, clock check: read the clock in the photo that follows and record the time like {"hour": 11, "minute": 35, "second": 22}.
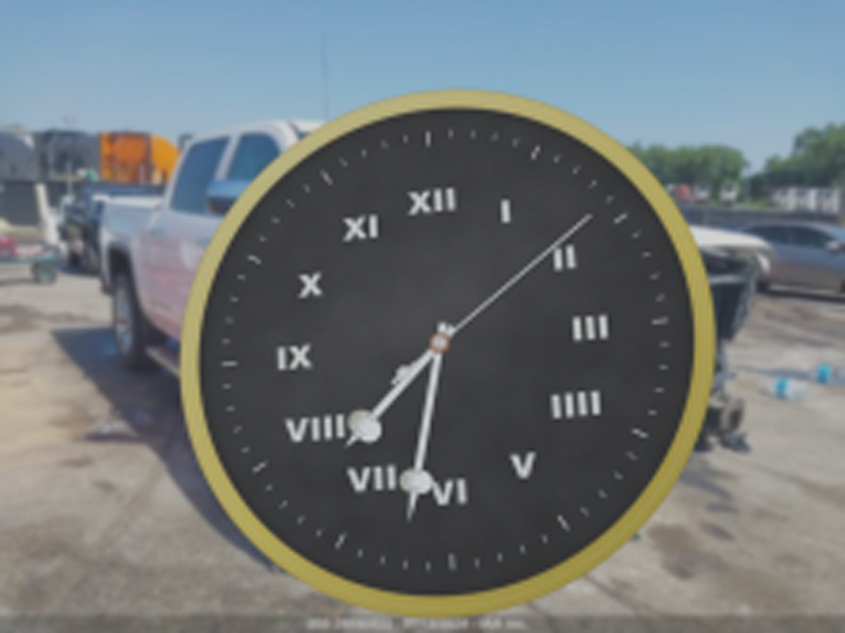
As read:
{"hour": 7, "minute": 32, "second": 9}
